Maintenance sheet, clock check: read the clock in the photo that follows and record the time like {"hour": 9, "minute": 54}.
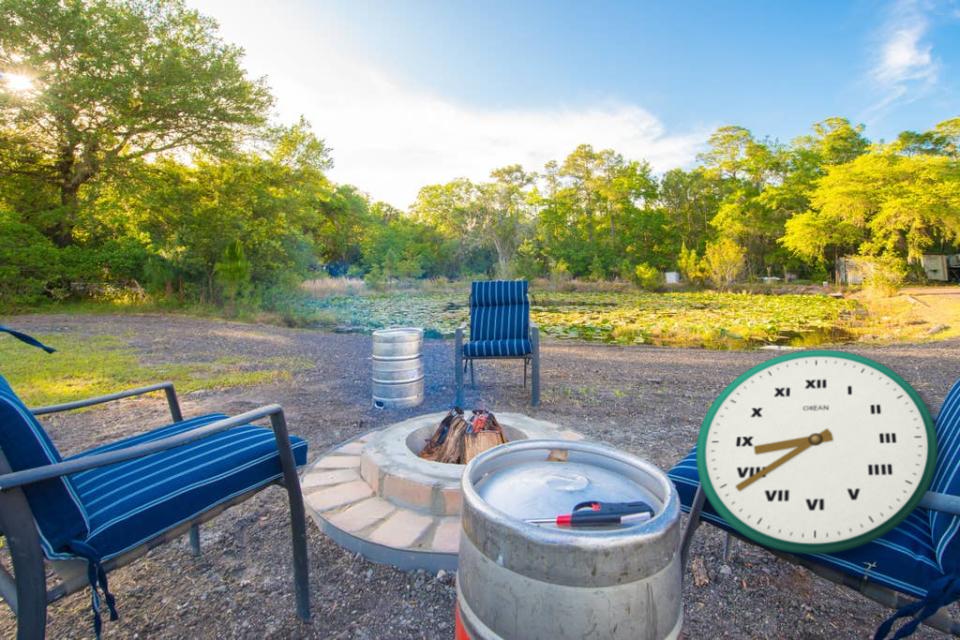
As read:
{"hour": 8, "minute": 39}
